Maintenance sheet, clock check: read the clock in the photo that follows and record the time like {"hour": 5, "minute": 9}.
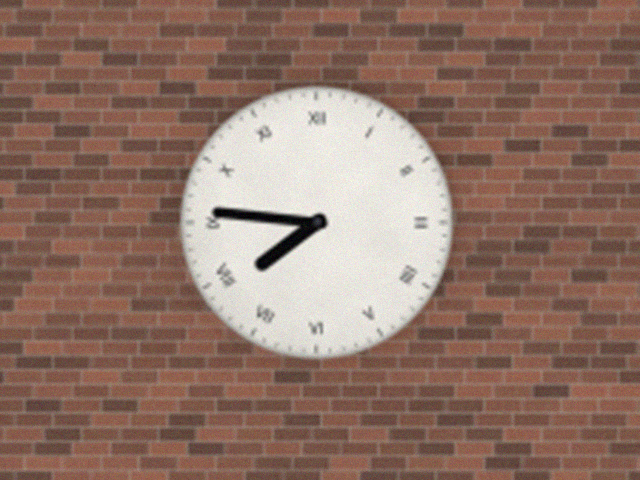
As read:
{"hour": 7, "minute": 46}
